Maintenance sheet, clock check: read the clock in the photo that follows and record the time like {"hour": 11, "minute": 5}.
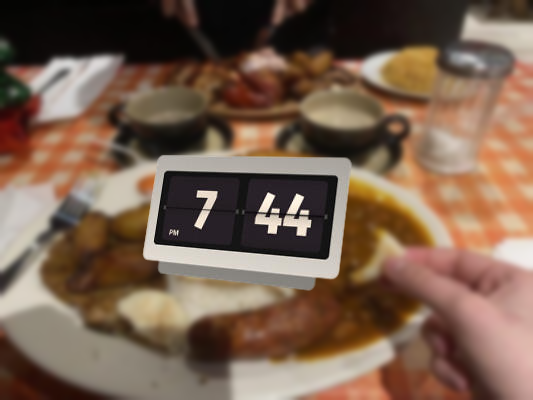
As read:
{"hour": 7, "minute": 44}
